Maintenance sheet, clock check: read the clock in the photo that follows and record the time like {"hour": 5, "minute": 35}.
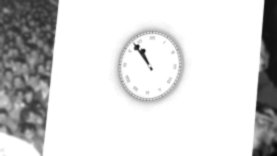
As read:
{"hour": 10, "minute": 53}
